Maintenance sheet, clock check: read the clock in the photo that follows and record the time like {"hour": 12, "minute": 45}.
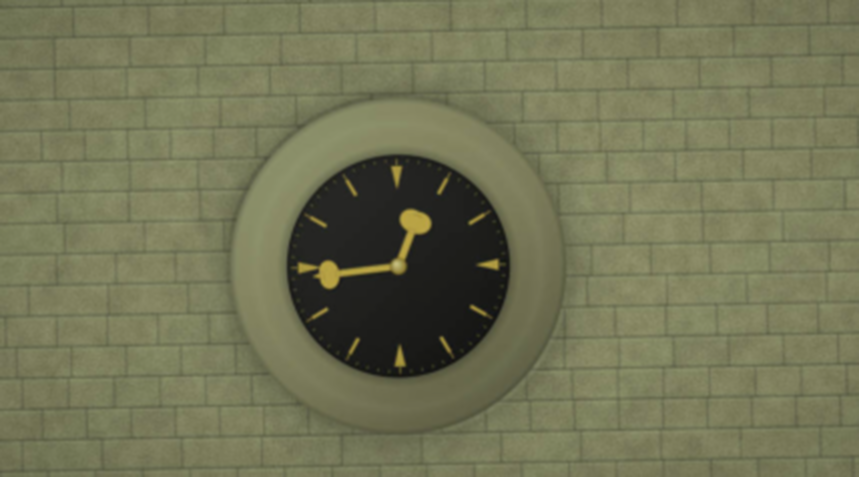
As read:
{"hour": 12, "minute": 44}
